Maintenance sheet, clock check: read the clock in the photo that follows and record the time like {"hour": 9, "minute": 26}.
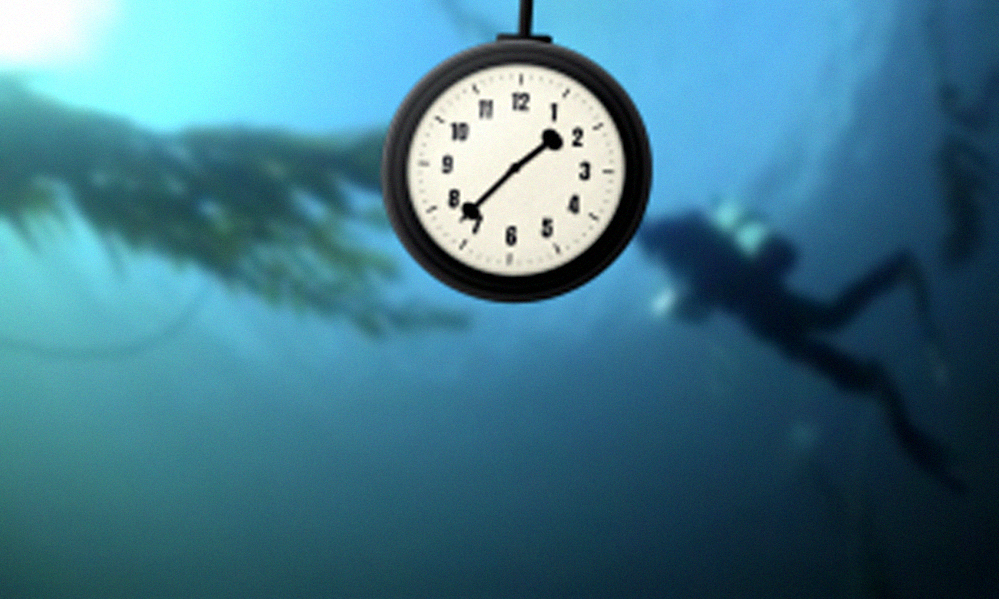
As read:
{"hour": 1, "minute": 37}
